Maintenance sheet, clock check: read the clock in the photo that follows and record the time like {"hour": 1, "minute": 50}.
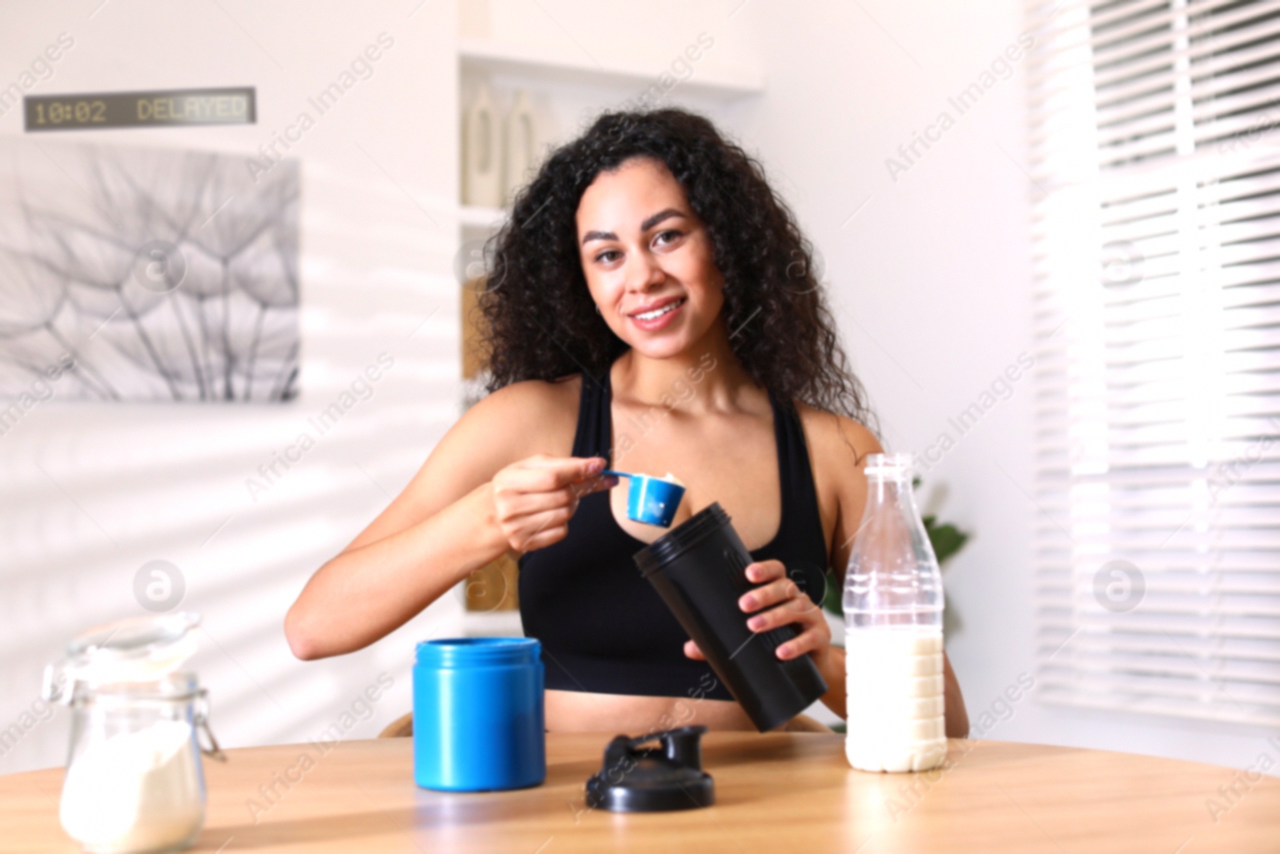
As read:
{"hour": 10, "minute": 2}
